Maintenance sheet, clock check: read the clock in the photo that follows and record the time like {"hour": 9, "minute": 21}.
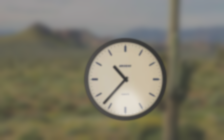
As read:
{"hour": 10, "minute": 37}
